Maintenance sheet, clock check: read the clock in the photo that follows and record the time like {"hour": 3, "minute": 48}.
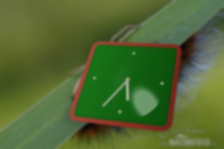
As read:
{"hour": 5, "minute": 35}
